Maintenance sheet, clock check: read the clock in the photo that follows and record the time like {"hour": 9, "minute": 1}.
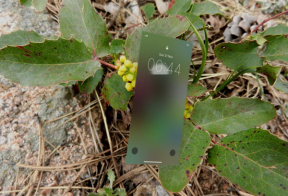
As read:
{"hour": 0, "minute": 44}
